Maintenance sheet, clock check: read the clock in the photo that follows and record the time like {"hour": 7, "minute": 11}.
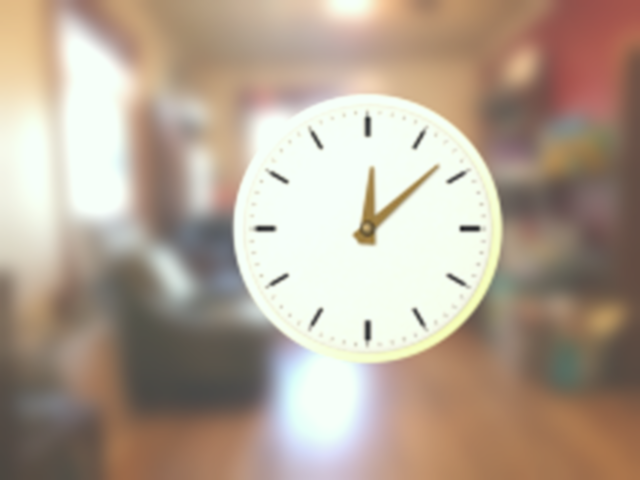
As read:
{"hour": 12, "minute": 8}
